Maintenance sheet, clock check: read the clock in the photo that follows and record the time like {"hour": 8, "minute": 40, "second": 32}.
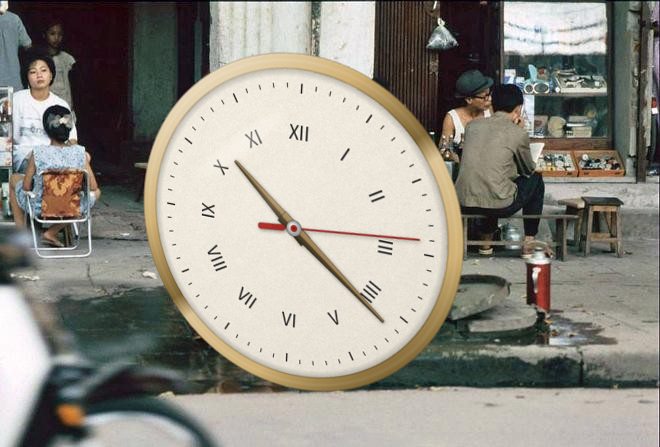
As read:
{"hour": 10, "minute": 21, "second": 14}
